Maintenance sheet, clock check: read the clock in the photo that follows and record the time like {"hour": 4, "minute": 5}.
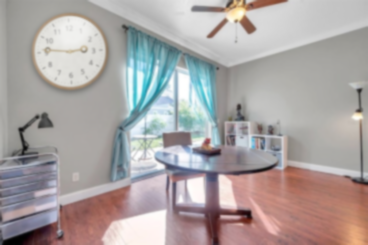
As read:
{"hour": 2, "minute": 46}
